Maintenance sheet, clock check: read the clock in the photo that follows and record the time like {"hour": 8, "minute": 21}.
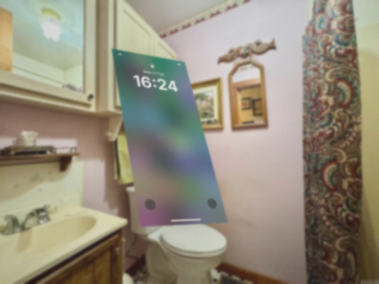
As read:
{"hour": 16, "minute": 24}
